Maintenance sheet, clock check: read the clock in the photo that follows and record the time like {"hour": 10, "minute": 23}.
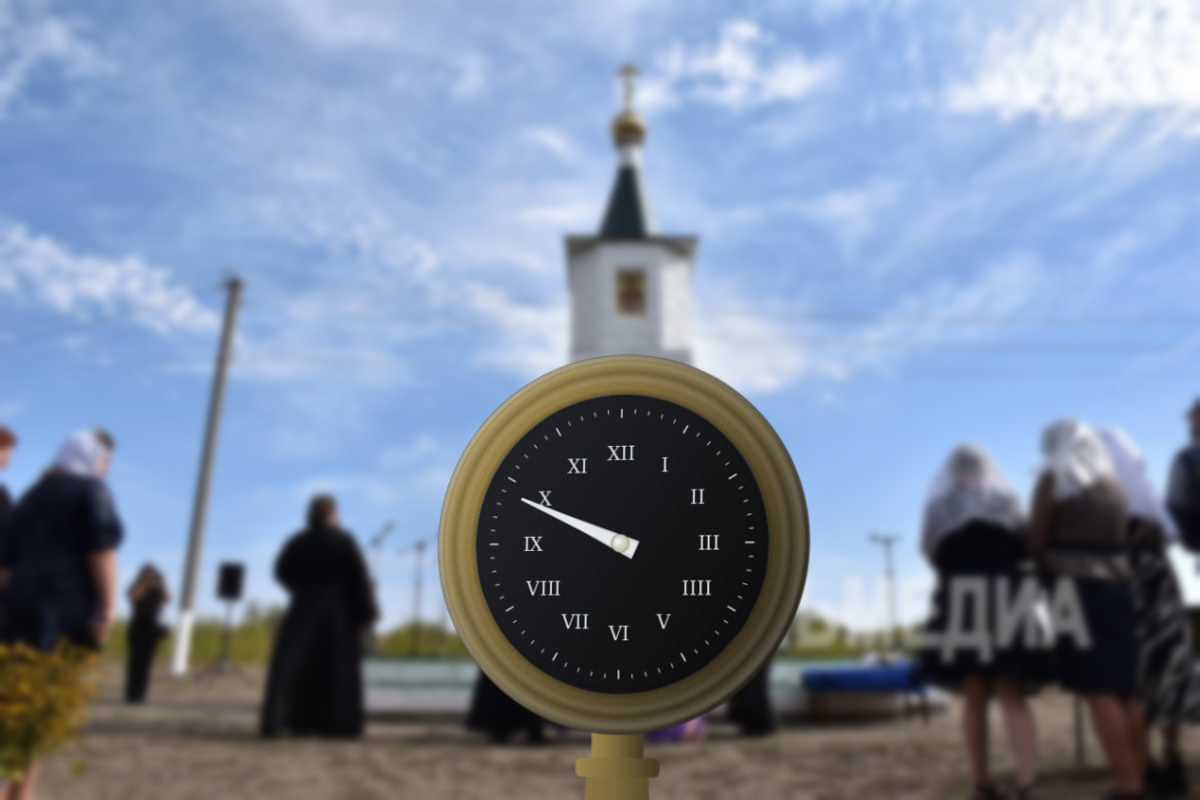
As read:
{"hour": 9, "minute": 49}
